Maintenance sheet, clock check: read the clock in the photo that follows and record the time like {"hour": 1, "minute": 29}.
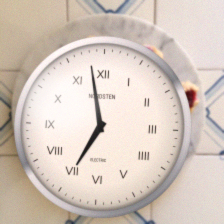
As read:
{"hour": 6, "minute": 58}
